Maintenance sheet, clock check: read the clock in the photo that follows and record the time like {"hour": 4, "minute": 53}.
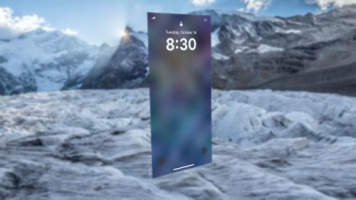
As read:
{"hour": 8, "minute": 30}
